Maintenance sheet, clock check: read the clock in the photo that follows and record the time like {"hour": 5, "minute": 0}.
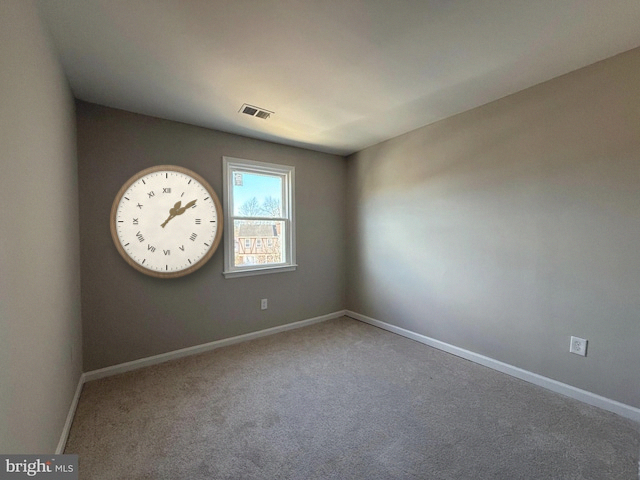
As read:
{"hour": 1, "minute": 9}
